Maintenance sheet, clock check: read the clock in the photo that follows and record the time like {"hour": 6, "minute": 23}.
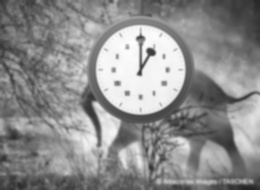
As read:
{"hour": 1, "minute": 0}
